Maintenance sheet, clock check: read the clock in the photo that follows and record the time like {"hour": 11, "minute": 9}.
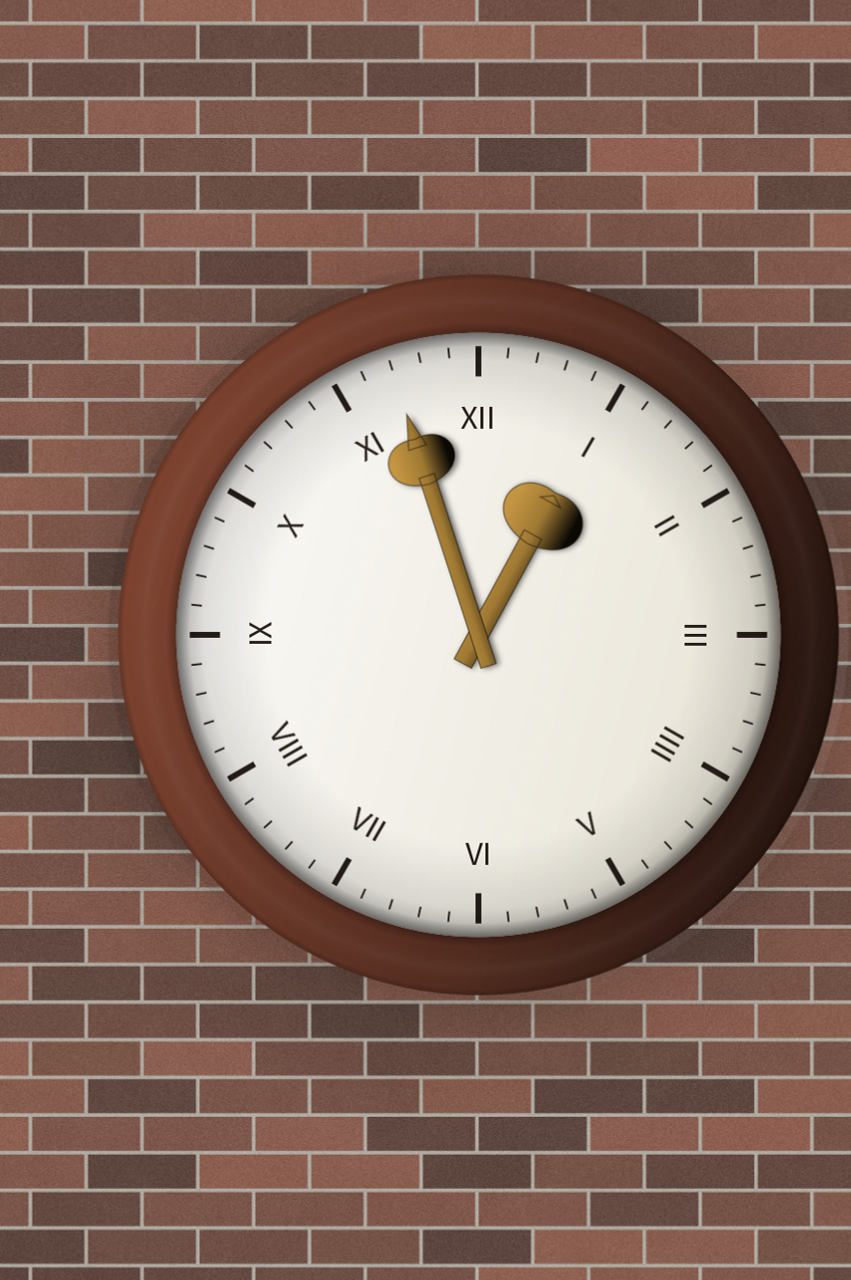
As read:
{"hour": 12, "minute": 57}
